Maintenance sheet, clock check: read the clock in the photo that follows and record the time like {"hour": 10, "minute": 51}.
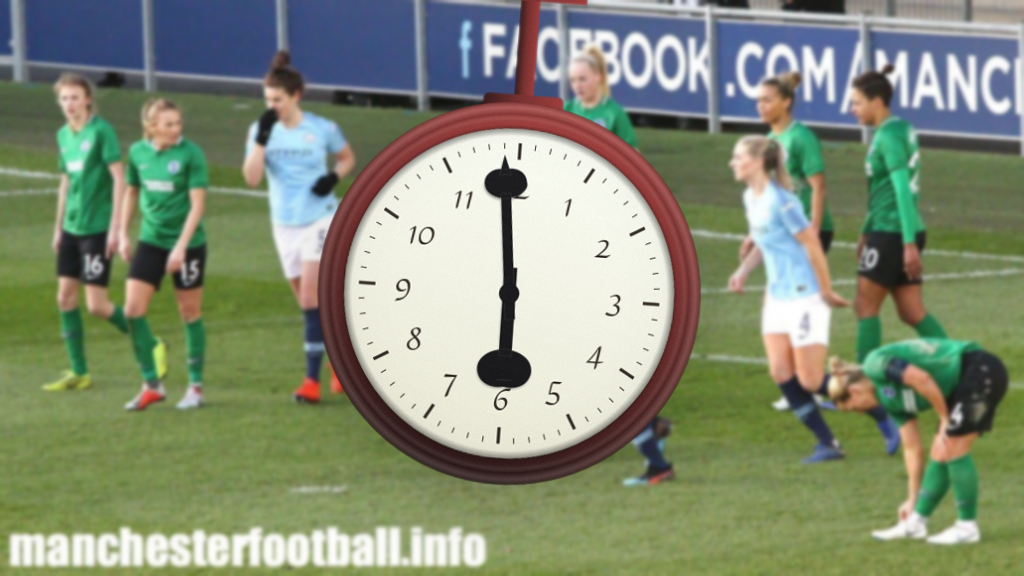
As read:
{"hour": 5, "minute": 59}
